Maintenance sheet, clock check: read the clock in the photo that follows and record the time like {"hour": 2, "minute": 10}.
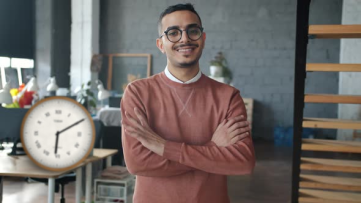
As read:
{"hour": 6, "minute": 10}
